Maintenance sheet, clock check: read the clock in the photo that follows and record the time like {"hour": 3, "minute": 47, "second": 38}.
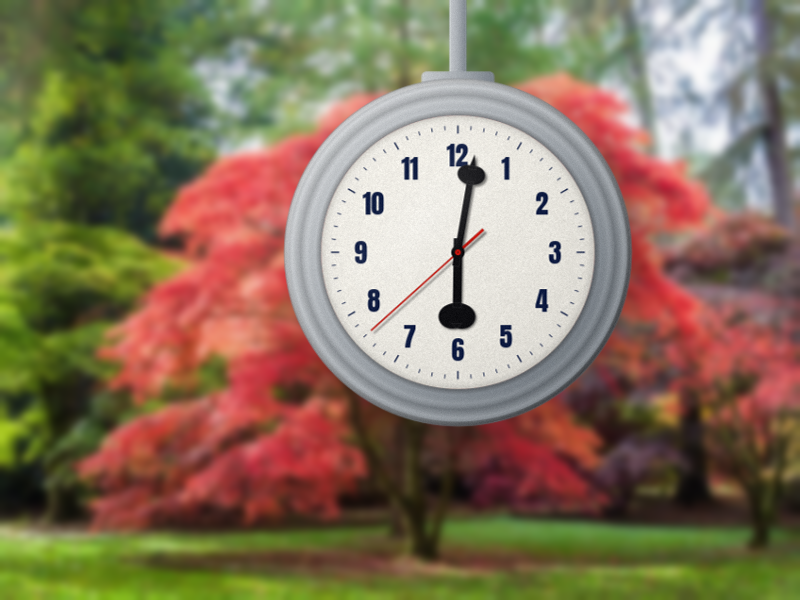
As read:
{"hour": 6, "minute": 1, "second": 38}
